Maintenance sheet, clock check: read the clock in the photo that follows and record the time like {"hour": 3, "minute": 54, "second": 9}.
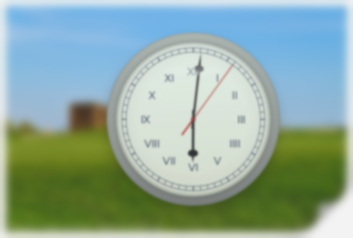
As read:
{"hour": 6, "minute": 1, "second": 6}
